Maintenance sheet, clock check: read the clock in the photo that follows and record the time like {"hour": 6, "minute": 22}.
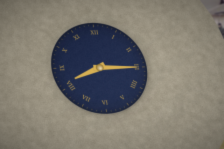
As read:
{"hour": 8, "minute": 15}
